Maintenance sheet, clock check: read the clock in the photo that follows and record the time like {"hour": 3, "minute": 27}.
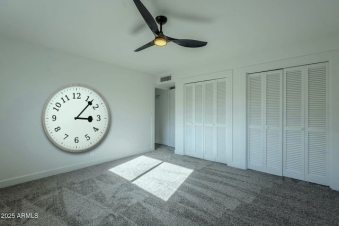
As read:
{"hour": 3, "minute": 7}
